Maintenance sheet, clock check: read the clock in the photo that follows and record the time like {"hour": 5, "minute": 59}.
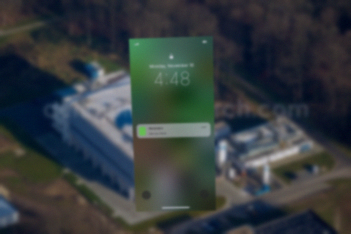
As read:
{"hour": 4, "minute": 48}
